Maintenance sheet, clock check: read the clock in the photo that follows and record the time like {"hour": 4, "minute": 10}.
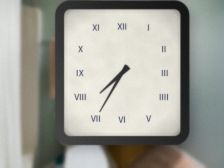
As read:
{"hour": 7, "minute": 35}
